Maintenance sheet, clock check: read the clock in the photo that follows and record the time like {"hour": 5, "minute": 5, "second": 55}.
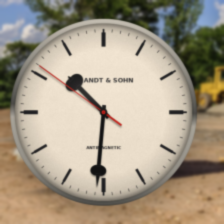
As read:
{"hour": 10, "minute": 30, "second": 51}
